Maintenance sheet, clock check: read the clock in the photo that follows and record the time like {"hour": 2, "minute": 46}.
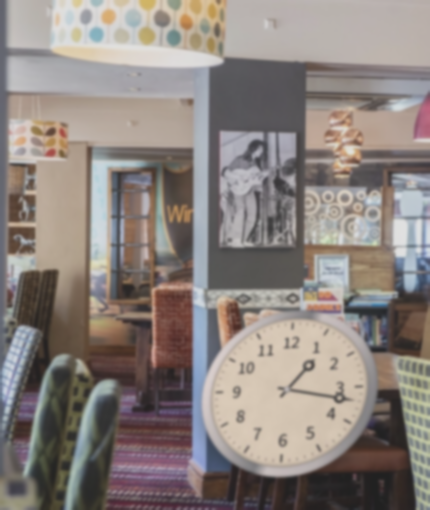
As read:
{"hour": 1, "minute": 17}
